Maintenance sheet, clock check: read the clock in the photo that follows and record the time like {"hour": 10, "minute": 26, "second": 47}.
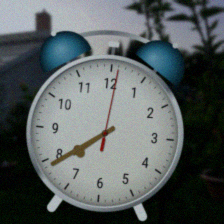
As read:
{"hour": 7, "minute": 39, "second": 1}
